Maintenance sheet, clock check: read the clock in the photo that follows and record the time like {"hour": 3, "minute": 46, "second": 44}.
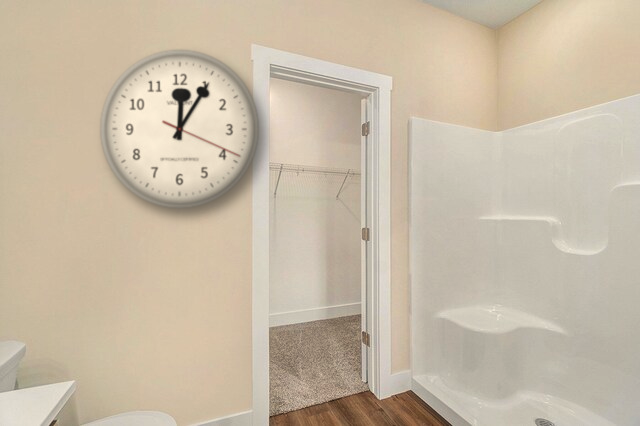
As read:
{"hour": 12, "minute": 5, "second": 19}
